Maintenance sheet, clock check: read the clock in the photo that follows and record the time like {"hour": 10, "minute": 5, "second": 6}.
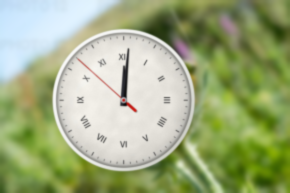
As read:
{"hour": 12, "minute": 0, "second": 52}
